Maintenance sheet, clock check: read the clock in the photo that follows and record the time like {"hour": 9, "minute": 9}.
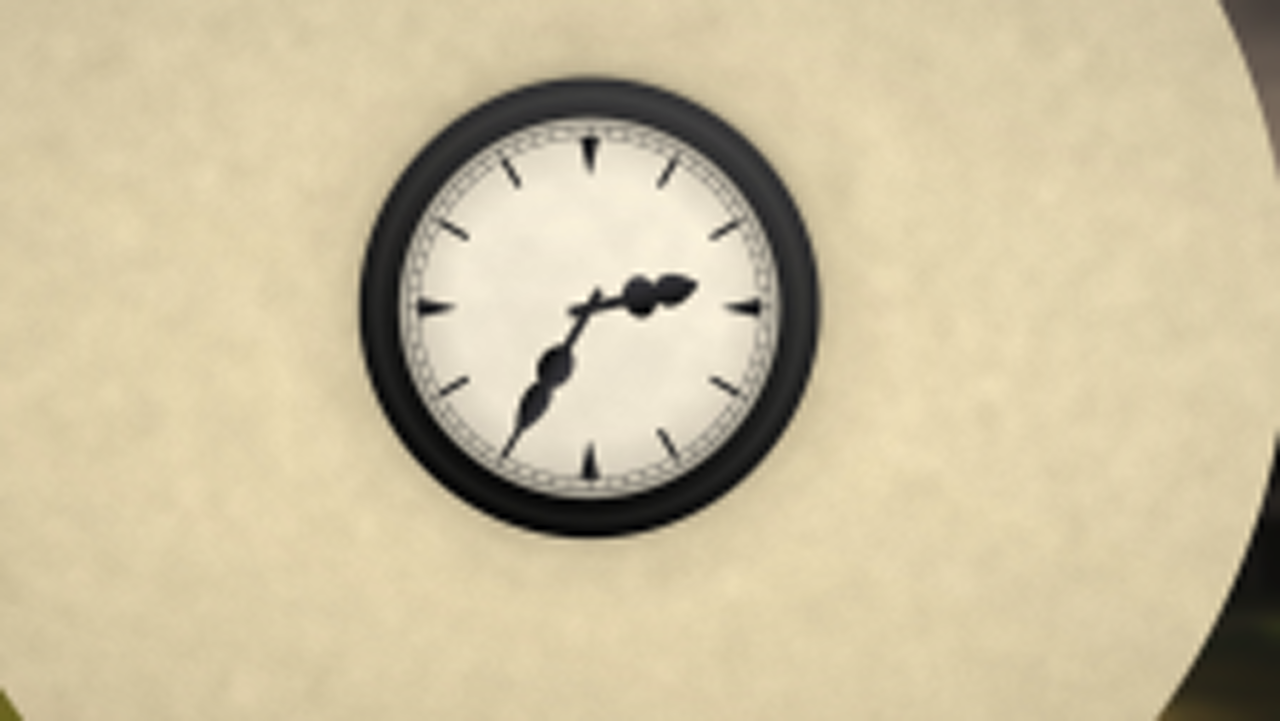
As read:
{"hour": 2, "minute": 35}
